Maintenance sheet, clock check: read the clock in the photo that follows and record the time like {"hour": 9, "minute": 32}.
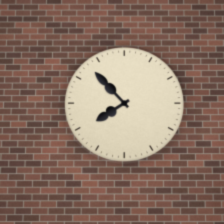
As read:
{"hour": 7, "minute": 53}
